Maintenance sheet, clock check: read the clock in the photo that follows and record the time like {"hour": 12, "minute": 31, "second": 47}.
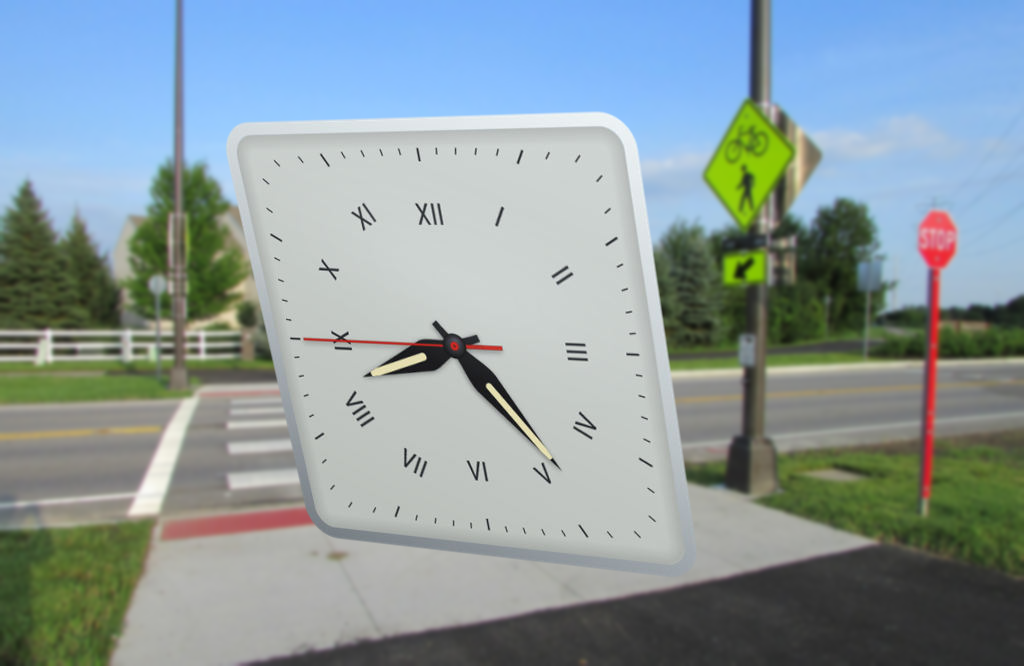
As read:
{"hour": 8, "minute": 23, "second": 45}
